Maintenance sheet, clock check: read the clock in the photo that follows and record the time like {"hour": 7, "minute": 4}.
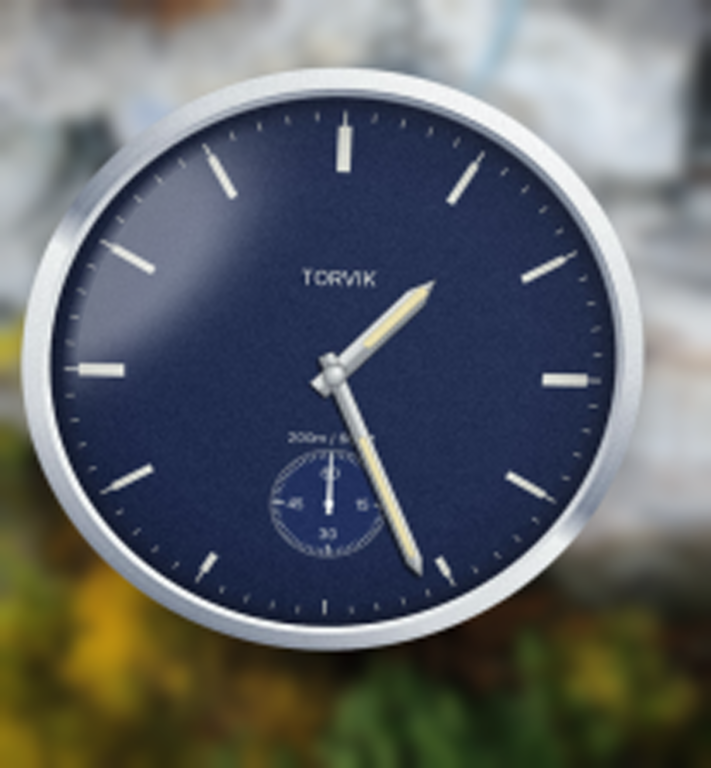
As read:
{"hour": 1, "minute": 26}
